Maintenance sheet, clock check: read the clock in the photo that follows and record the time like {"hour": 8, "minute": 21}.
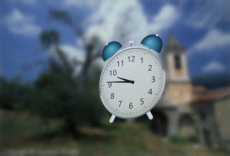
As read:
{"hour": 9, "minute": 46}
